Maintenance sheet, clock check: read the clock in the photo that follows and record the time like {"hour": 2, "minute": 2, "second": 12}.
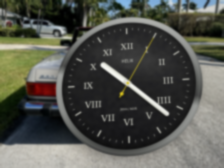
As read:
{"hour": 10, "minute": 22, "second": 5}
